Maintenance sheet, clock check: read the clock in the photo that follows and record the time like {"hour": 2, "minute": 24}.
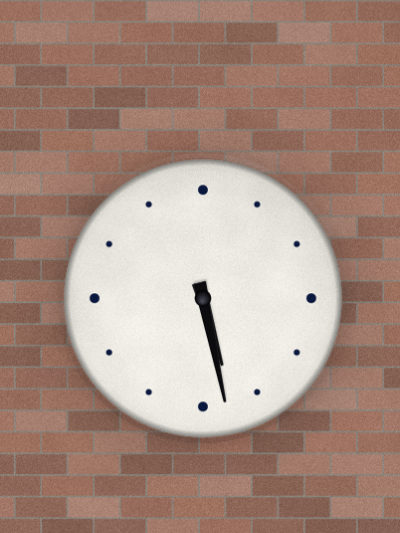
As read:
{"hour": 5, "minute": 28}
